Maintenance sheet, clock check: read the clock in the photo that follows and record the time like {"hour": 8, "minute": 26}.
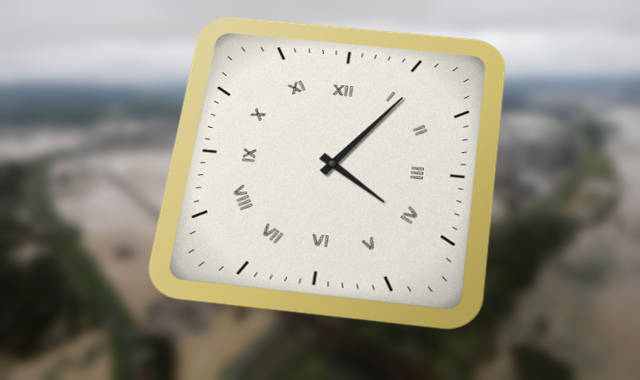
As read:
{"hour": 4, "minute": 6}
